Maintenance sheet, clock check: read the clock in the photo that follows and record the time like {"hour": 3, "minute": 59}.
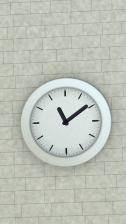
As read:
{"hour": 11, "minute": 9}
